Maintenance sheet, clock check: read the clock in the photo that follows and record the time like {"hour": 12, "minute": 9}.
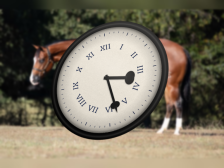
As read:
{"hour": 3, "minute": 28}
